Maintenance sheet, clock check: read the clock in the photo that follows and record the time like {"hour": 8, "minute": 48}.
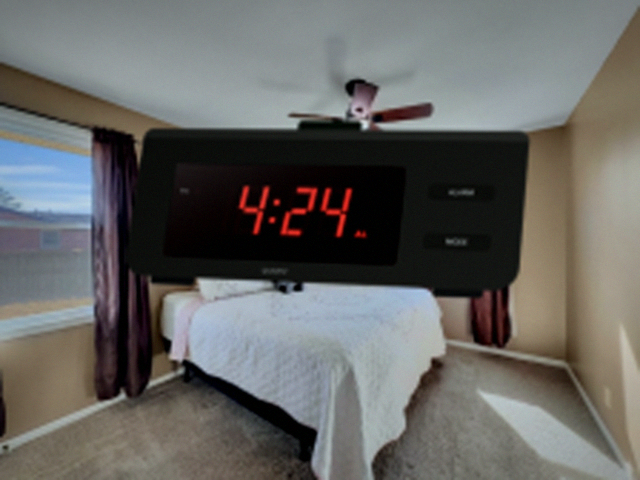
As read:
{"hour": 4, "minute": 24}
